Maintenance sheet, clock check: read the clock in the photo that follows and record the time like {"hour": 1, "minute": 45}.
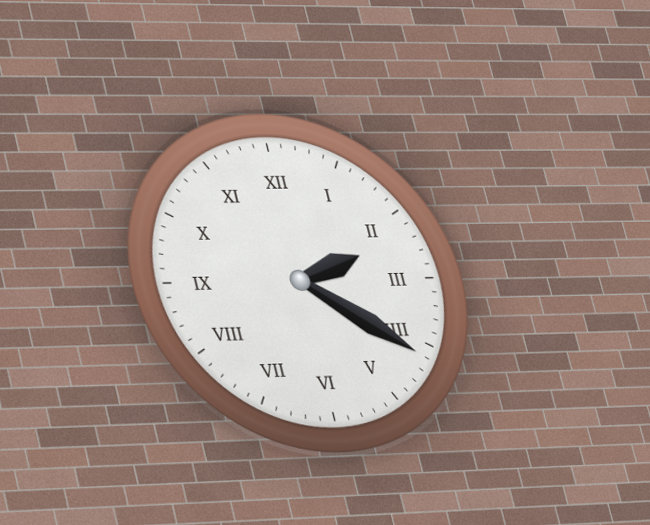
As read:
{"hour": 2, "minute": 21}
